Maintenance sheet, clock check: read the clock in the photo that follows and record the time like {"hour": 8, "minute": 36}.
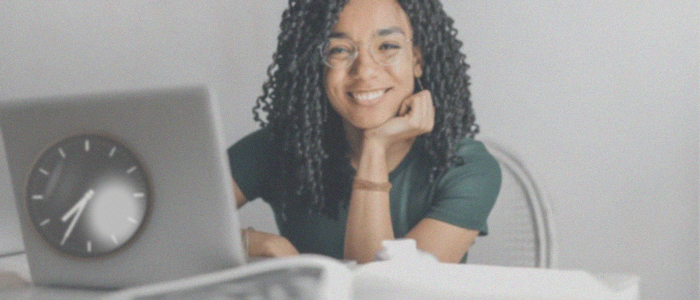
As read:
{"hour": 7, "minute": 35}
